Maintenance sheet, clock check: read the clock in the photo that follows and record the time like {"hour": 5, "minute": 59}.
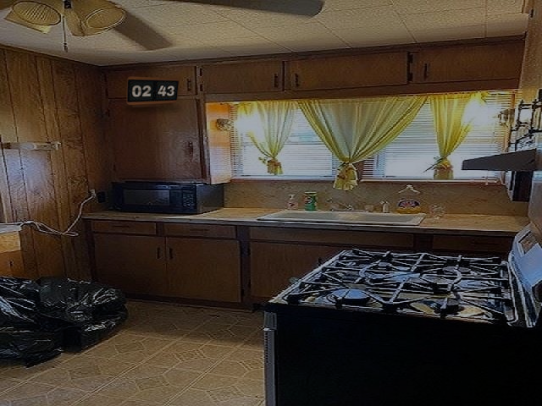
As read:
{"hour": 2, "minute": 43}
